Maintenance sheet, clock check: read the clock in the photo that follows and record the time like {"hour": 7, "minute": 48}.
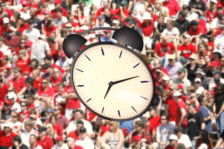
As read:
{"hour": 7, "minute": 13}
